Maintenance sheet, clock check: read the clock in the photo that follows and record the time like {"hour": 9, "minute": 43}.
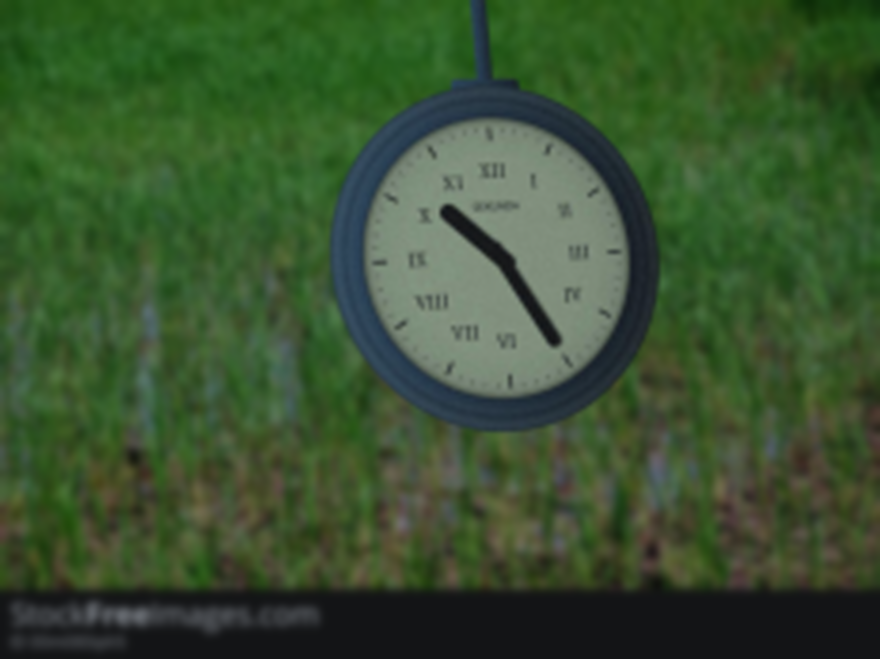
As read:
{"hour": 10, "minute": 25}
